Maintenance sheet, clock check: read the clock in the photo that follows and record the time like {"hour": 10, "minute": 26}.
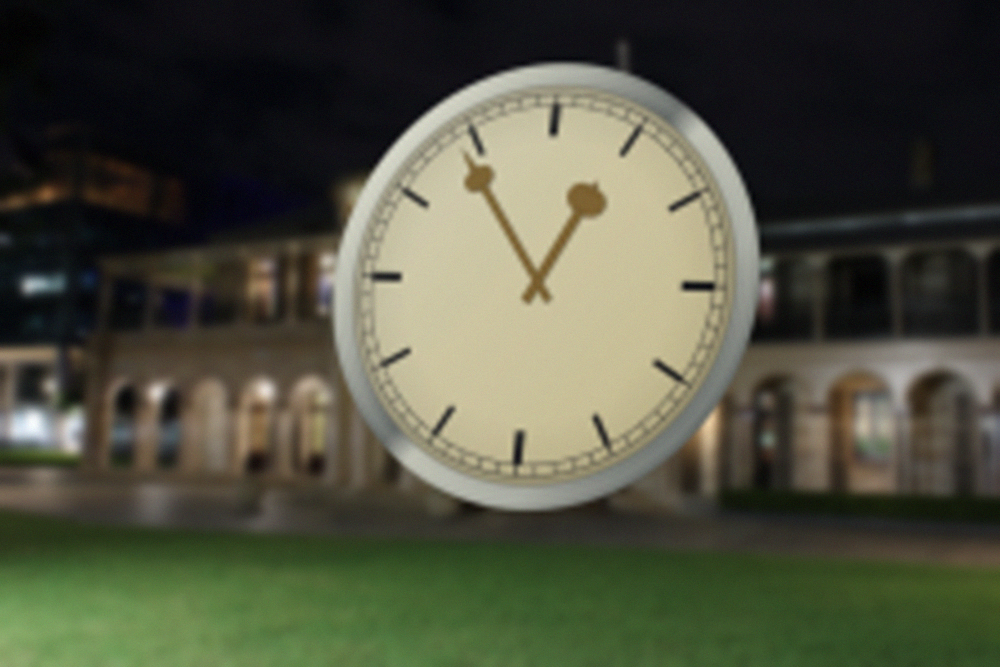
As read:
{"hour": 12, "minute": 54}
